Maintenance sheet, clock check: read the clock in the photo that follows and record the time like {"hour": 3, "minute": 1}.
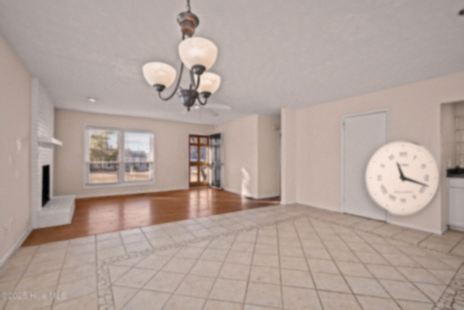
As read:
{"hour": 11, "minute": 18}
